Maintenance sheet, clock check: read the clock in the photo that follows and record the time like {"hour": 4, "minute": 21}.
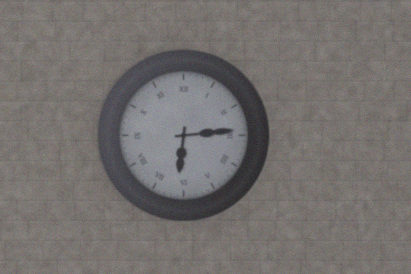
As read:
{"hour": 6, "minute": 14}
